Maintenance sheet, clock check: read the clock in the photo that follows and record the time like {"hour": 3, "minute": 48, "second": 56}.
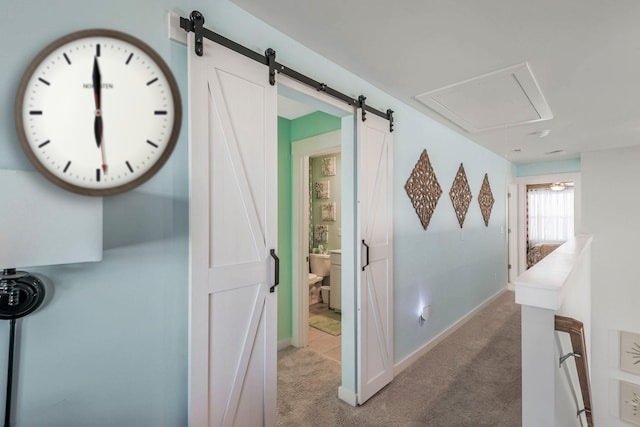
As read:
{"hour": 5, "minute": 59, "second": 29}
